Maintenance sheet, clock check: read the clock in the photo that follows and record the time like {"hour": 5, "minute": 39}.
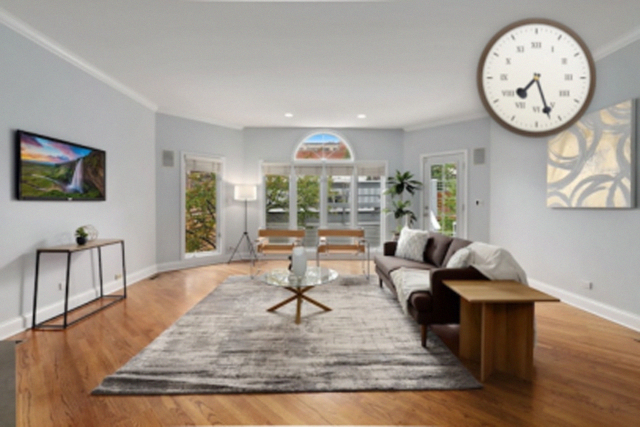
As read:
{"hour": 7, "minute": 27}
